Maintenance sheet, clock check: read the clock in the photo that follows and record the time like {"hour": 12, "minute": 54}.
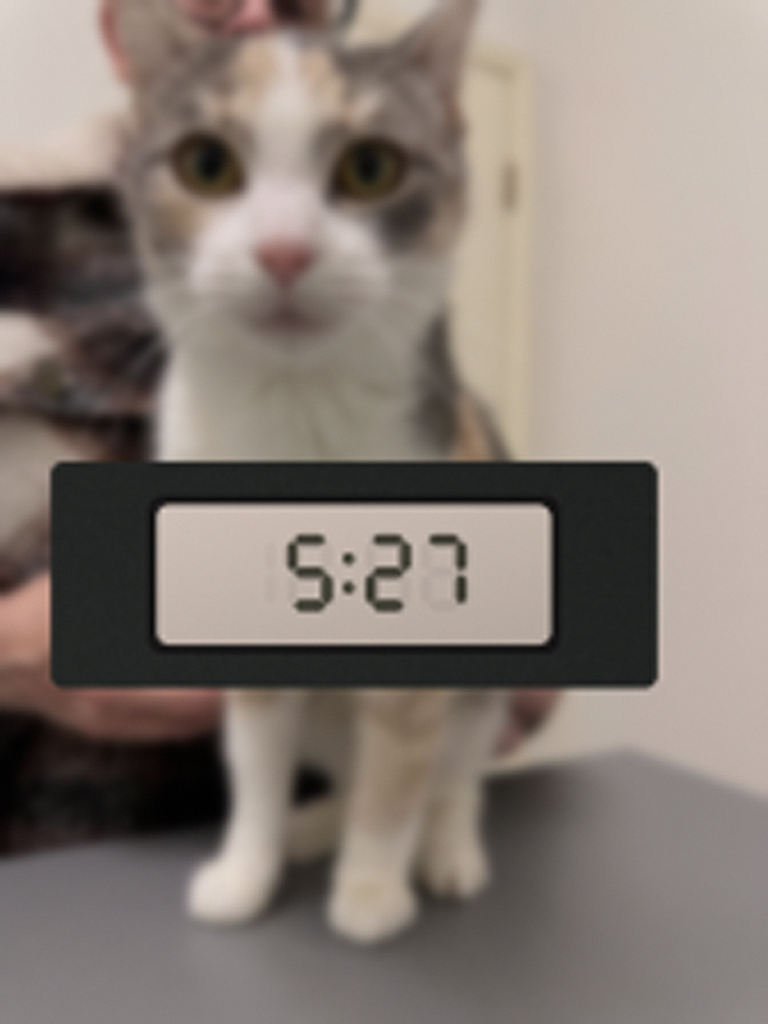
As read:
{"hour": 5, "minute": 27}
